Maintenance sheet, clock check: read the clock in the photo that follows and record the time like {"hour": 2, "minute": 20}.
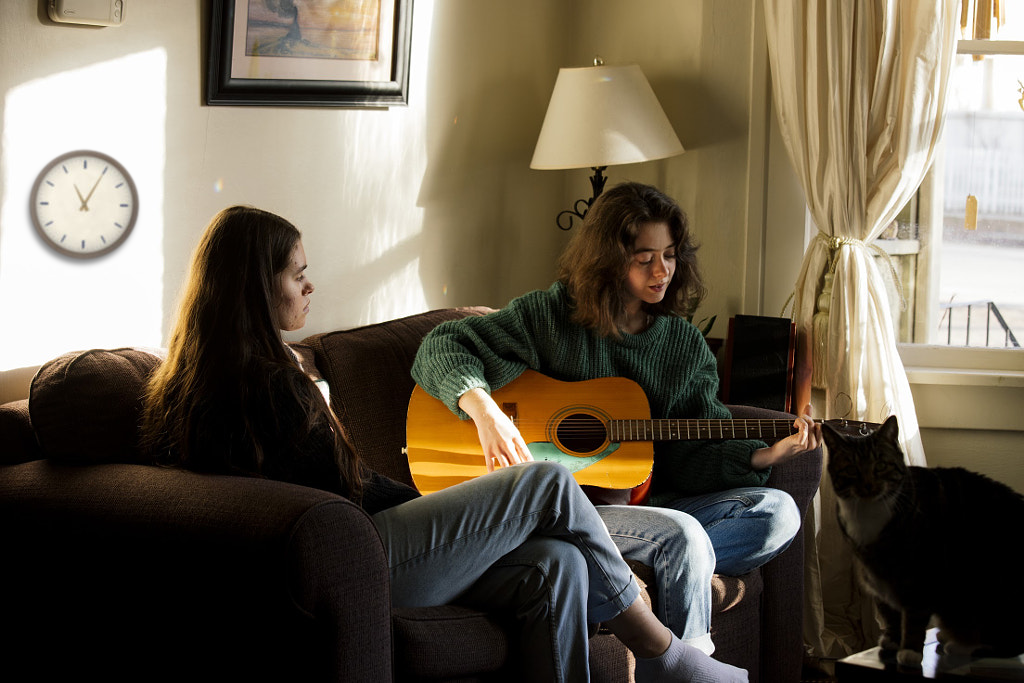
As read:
{"hour": 11, "minute": 5}
